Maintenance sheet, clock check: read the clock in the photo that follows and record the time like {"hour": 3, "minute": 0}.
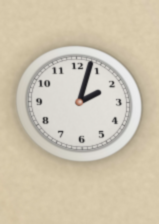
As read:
{"hour": 2, "minute": 3}
